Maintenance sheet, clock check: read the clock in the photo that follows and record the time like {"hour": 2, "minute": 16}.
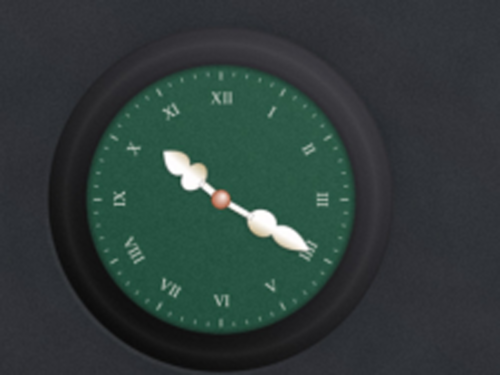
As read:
{"hour": 10, "minute": 20}
